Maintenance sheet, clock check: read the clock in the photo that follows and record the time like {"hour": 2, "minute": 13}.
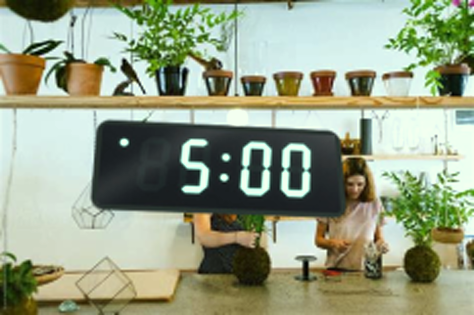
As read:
{"hour": 5, "minute": 0}
